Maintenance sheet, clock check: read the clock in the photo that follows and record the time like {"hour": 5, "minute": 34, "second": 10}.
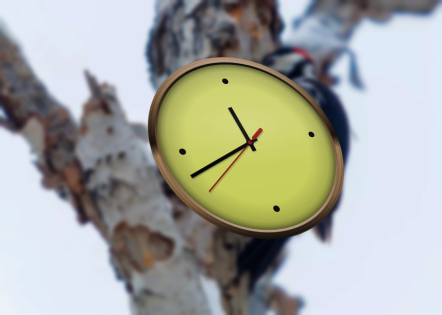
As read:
{"hour": 11, "minute": 41, "second": 39}
